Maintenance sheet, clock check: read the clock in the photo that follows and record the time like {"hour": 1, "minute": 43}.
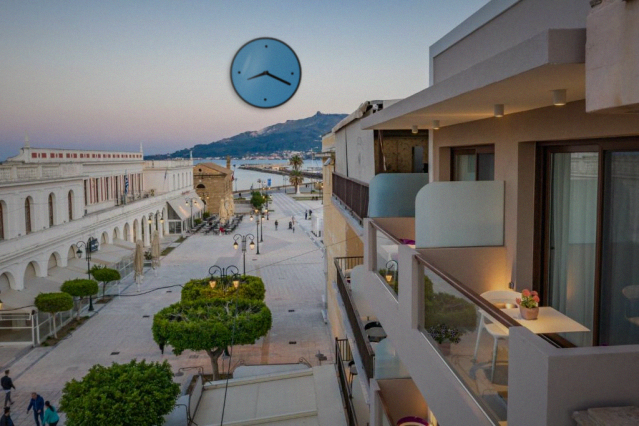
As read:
{"hour": 8, "minute": 19}
